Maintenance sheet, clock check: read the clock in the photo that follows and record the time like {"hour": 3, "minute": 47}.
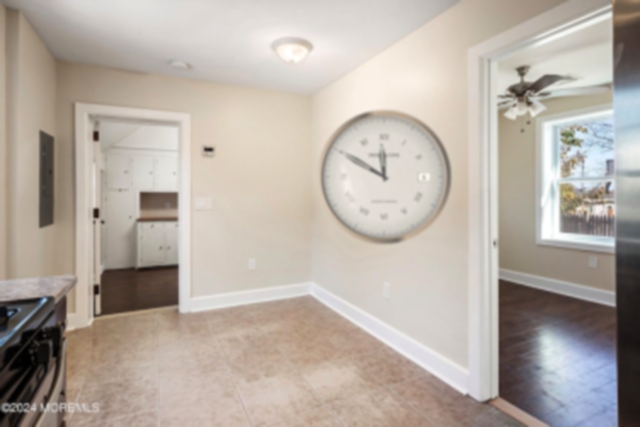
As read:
{"hour": 11, "minute": 50}
